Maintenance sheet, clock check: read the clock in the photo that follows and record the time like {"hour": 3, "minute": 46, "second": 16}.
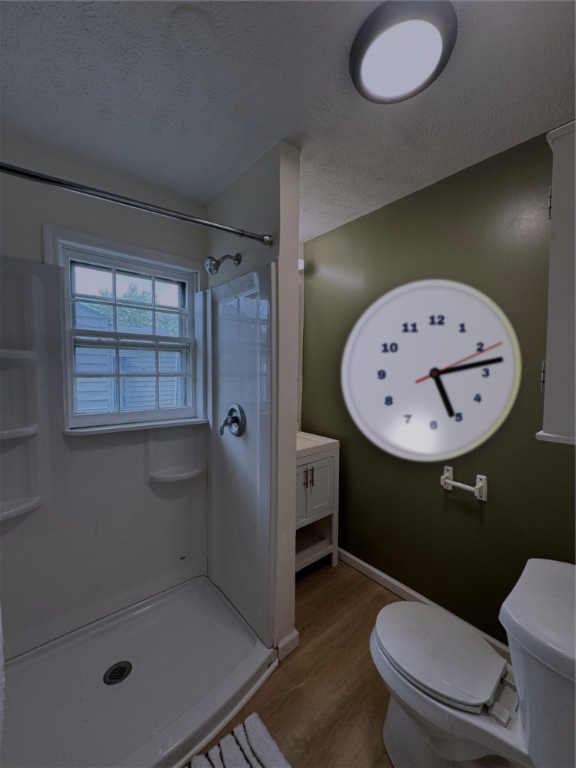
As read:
{"hour": 5, "minute": 13, "second": 11}
